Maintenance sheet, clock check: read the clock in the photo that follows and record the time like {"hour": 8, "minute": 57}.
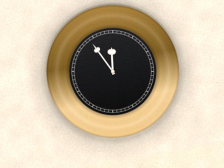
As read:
{"hour": 11, "minute": 54}
